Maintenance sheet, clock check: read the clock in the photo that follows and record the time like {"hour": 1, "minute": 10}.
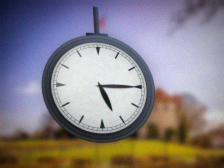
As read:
{"hour": 5, "minute": 15}
